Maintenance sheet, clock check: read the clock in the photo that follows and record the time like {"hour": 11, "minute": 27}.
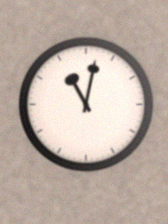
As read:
{"hour": 11, "minute": 2}
